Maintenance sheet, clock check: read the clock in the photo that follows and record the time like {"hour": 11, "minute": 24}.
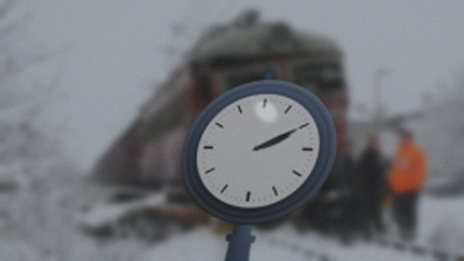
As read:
{"hour": 2, "minute": 10}
